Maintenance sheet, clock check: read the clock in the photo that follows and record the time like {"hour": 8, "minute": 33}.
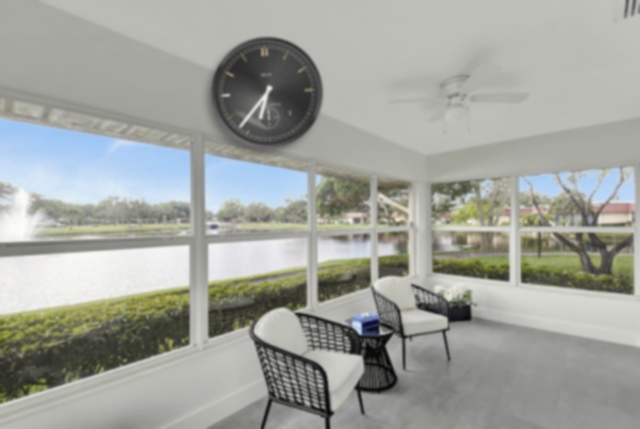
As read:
{"hour": 6, "minute": 37}
